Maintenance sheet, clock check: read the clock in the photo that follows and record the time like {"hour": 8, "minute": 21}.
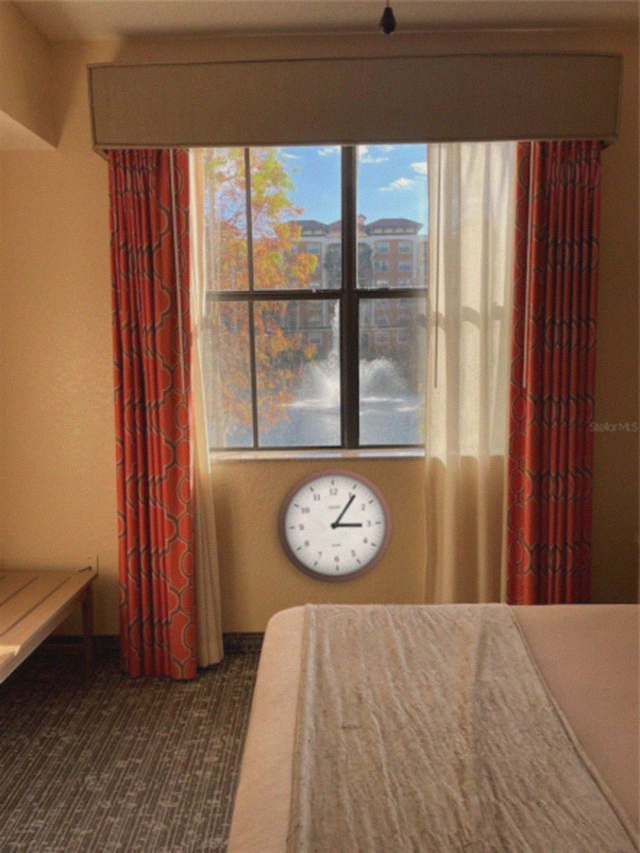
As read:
{"hour": 3, "minute": 6}
